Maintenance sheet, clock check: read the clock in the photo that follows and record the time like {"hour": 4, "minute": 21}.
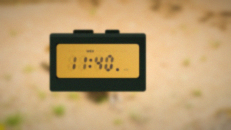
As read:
{"hour": 11, "minute": 40}
